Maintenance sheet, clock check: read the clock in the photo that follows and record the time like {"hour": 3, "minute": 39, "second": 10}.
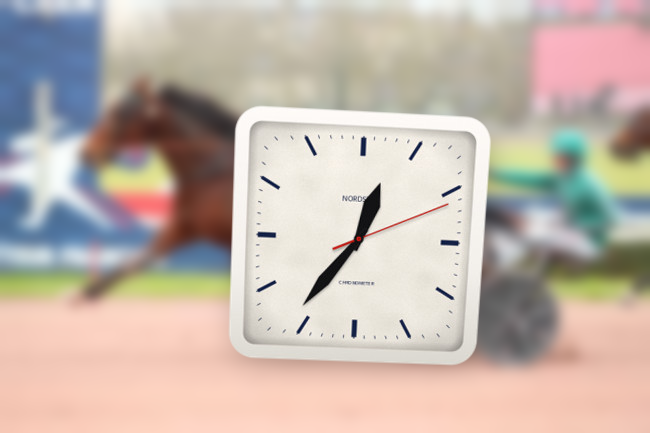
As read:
{"hour": 12, "minute": 36, "second": 11}
